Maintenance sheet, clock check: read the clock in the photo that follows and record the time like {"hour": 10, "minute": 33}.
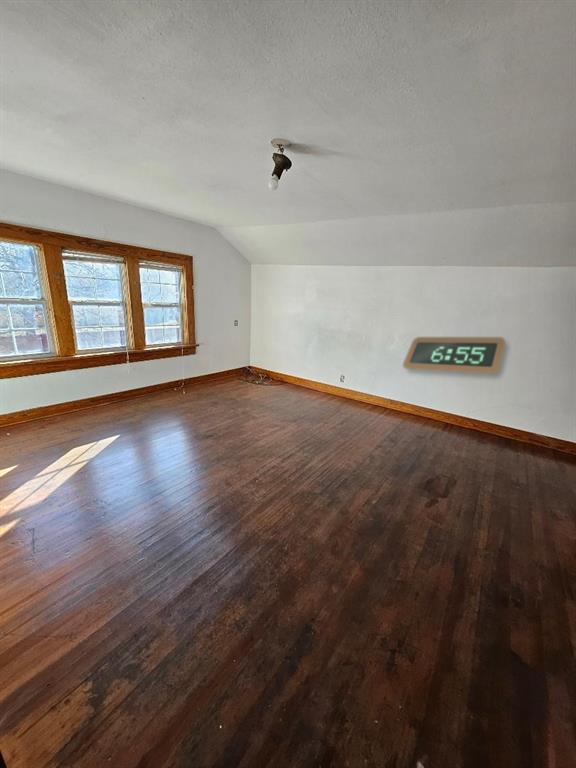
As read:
{"hour": 6, "minute": 55}
